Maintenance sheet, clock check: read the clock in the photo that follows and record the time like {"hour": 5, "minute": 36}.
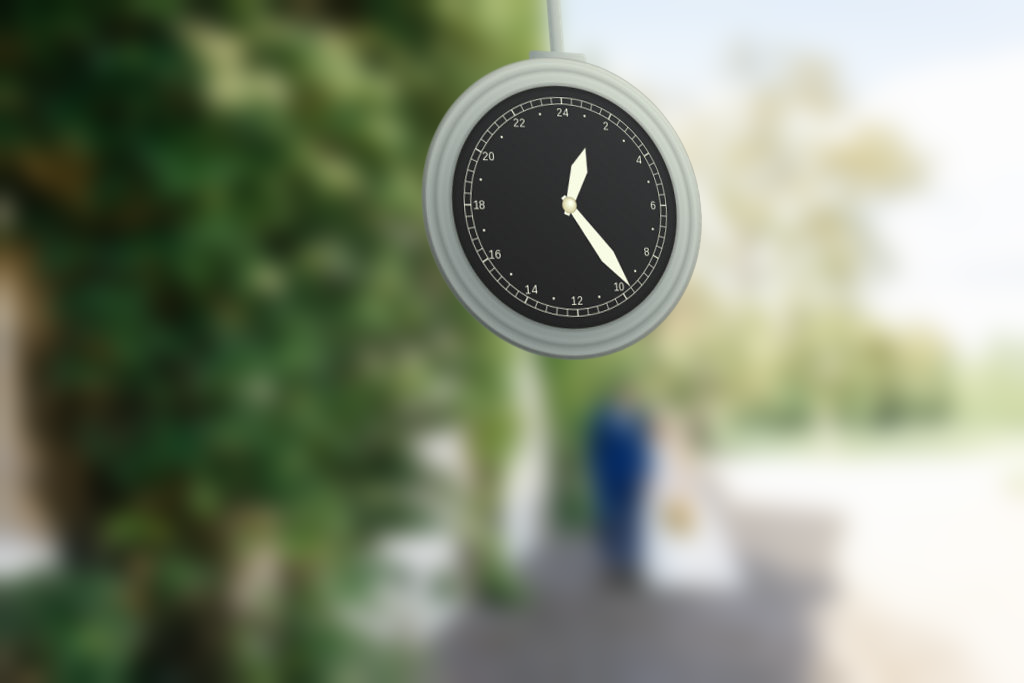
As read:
{"hour": 1, "minute": 24}
